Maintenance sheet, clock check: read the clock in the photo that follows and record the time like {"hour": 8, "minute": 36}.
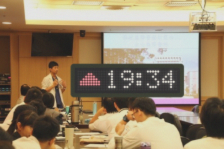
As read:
{"hour": 19, "minute": 34}
